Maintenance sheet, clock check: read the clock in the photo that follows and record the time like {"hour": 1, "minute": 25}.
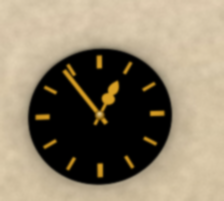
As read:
{"hour": 12, "minute": 54}
